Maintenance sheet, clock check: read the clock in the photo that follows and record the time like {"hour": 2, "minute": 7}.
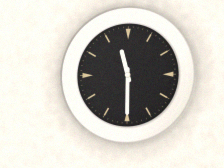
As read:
{"hour": 11, "minute": 30}
